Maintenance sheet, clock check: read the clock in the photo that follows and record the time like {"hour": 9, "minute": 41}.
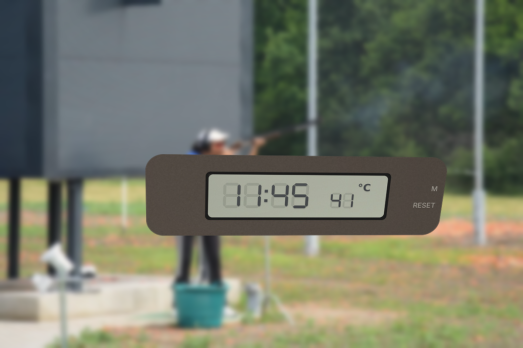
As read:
{"hour": 11, "minute": 45}
